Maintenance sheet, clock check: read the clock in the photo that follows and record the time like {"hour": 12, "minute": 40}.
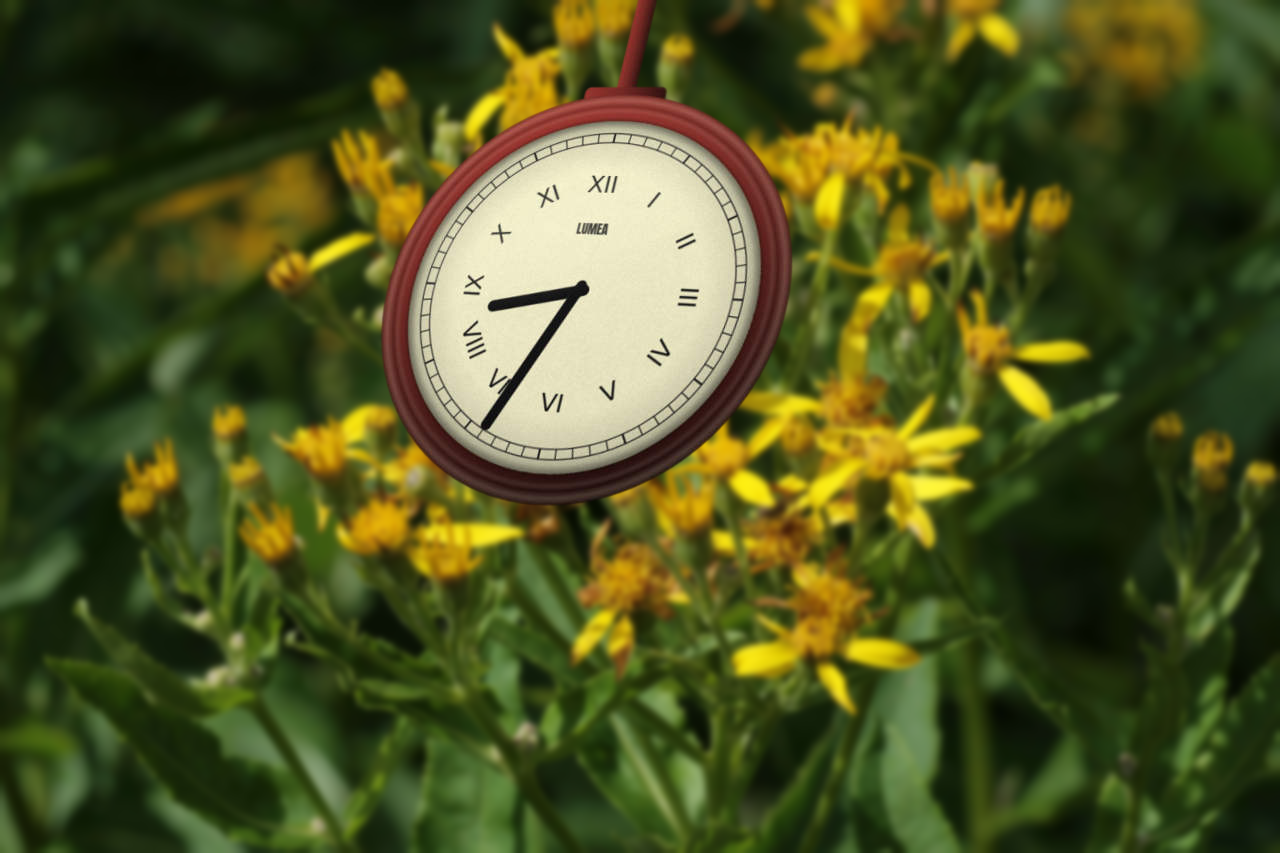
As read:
{"hour": 8, "minute": 34}
